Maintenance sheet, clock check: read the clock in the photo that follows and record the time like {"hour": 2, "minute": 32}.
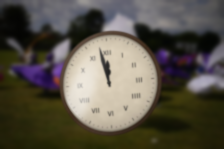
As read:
{"hour": 11, "minute": 58}
